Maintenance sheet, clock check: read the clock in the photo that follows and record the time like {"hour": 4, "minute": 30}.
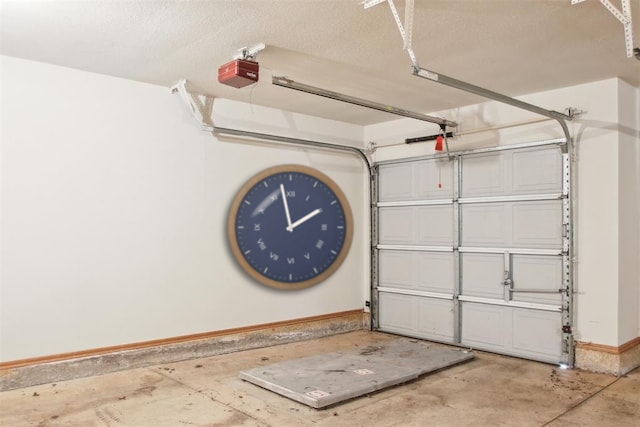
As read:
{"hour": 1, "minute": 58}
